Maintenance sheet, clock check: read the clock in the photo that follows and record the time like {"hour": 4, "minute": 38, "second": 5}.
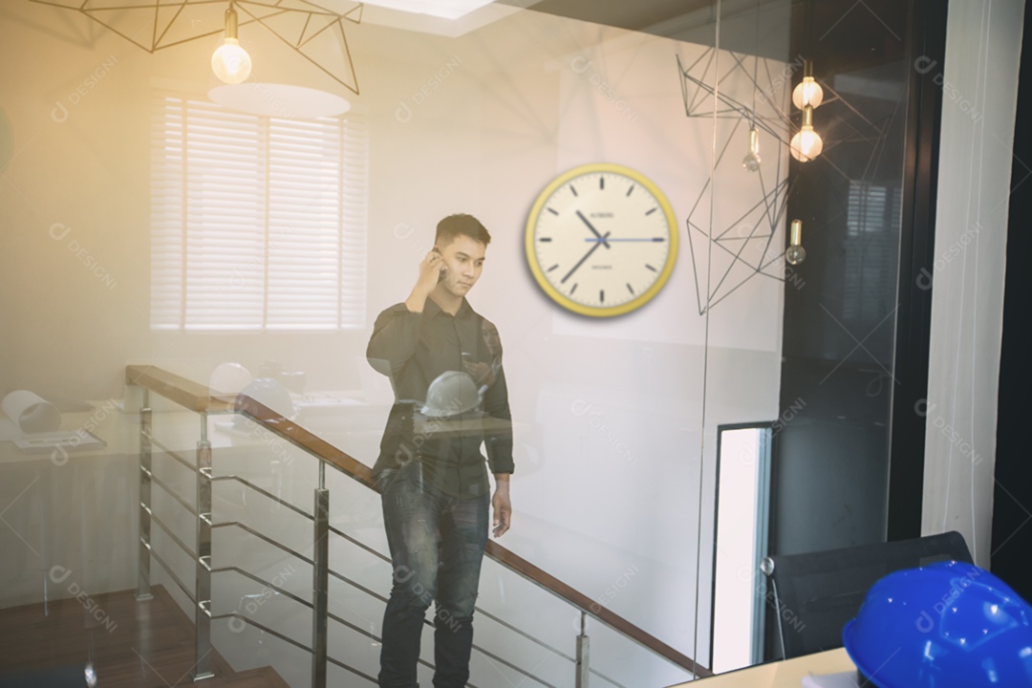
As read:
{"hour": 10, "minute": 37, "second": 15}
